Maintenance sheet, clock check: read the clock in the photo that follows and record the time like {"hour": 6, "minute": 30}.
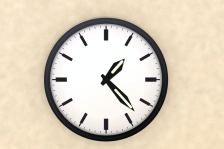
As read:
{"hour": 1, "minute": 23}
